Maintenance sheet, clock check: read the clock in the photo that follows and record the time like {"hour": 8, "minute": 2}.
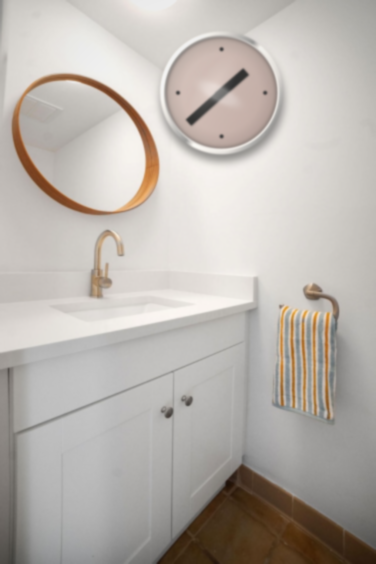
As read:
{"hour": 1, "minute": 38}
